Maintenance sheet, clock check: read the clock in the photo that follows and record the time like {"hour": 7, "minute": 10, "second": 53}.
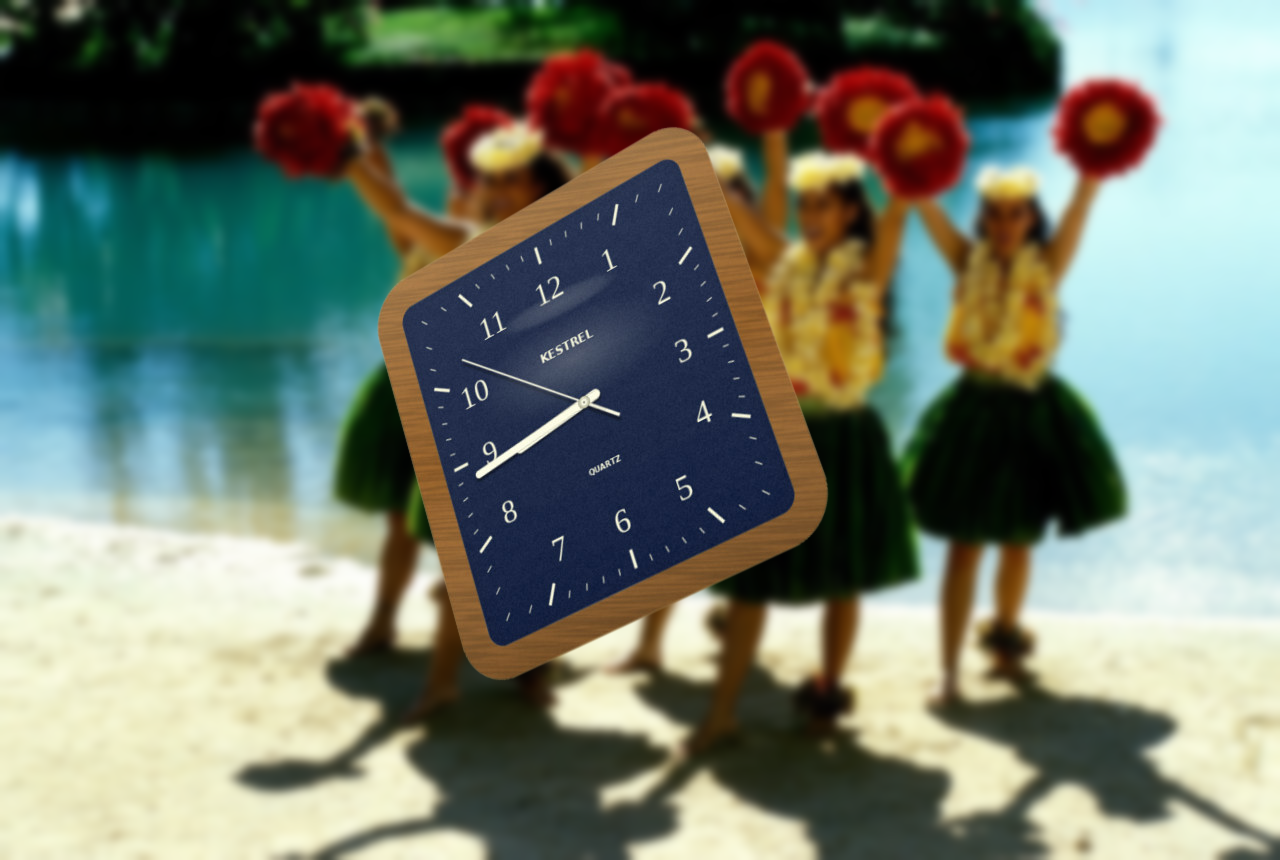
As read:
{"hour": 8, "minute": 43, "second": 52}
